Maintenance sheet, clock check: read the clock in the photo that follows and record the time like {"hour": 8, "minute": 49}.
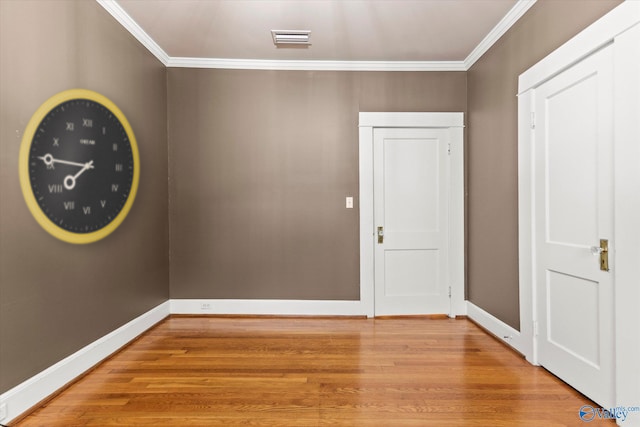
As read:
{"hour": 7, "minute": 46}
